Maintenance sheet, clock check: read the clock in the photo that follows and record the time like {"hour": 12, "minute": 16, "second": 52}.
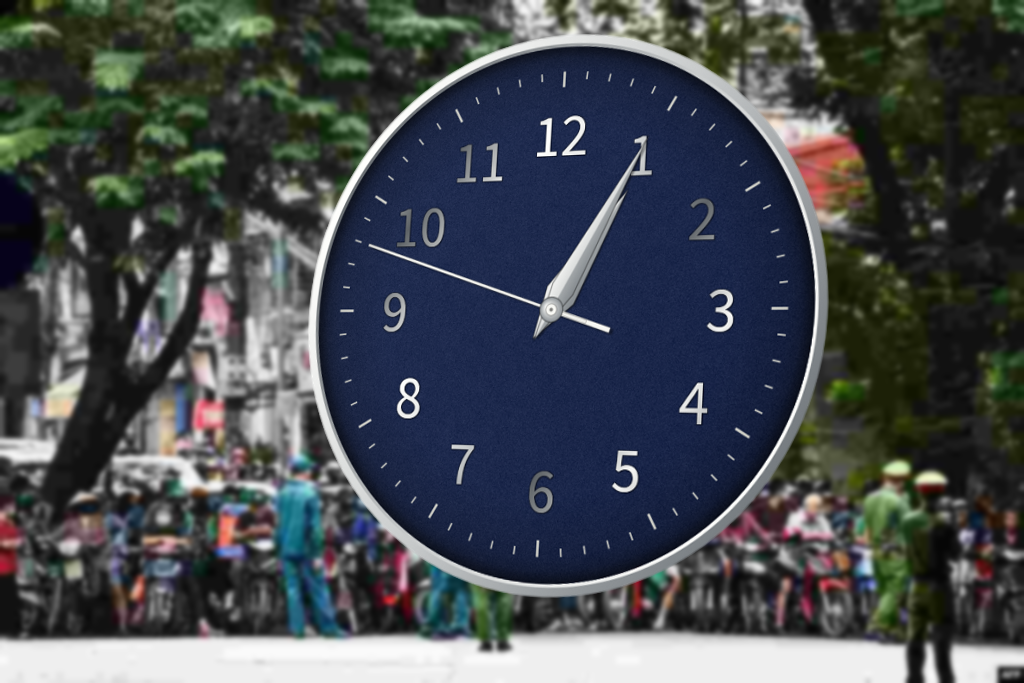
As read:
{"hour": 1, "minute": 4, "second": 48}
